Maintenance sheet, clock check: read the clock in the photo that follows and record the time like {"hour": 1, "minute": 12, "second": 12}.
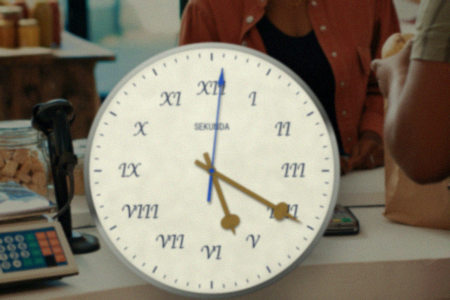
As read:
{"hour": 5, "minute": 20, "second": 1}
